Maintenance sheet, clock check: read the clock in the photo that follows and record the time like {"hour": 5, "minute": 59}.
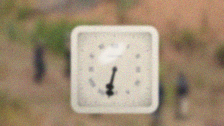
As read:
{"hour": 6, "minute": 32}
